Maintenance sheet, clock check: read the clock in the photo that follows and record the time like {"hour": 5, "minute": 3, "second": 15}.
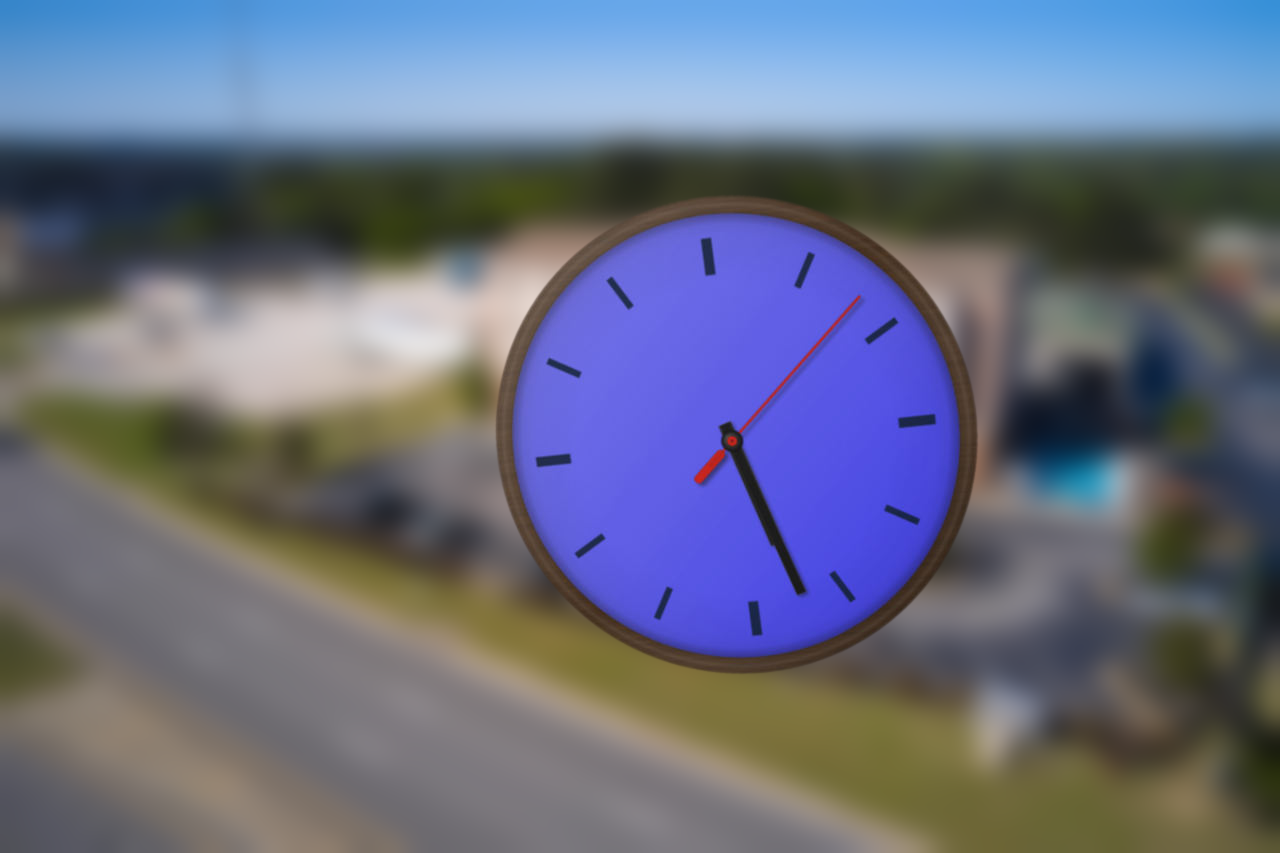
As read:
{"hour": 5, "minute": 27, "second": 8}
